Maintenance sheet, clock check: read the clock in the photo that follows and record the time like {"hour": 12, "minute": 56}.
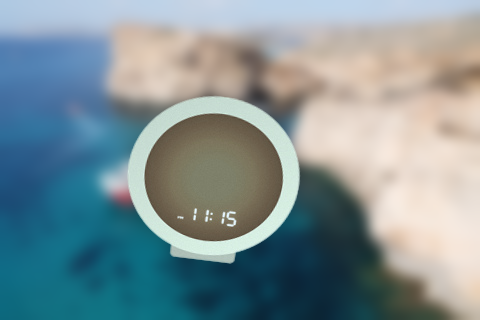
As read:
{"hour": 11, "minute": 15}
